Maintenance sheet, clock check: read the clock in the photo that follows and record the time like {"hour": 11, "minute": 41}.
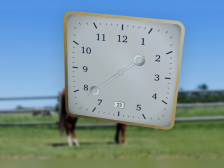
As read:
{"hour": 1, "minute": 38}
